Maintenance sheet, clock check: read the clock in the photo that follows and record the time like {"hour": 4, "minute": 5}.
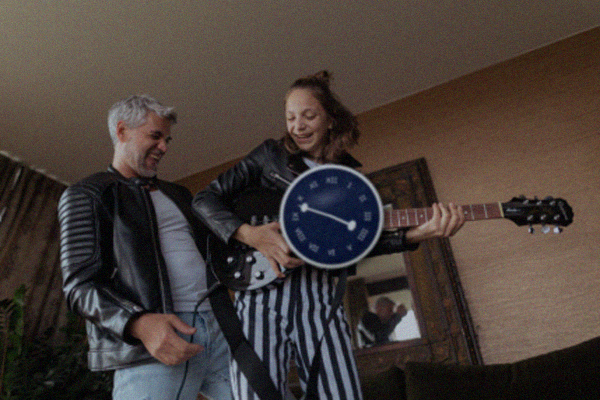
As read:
{"hour": 3, "minute": 48}
